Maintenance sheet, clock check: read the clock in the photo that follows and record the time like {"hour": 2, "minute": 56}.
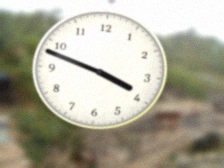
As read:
{"hour": 3, "minute": 48}
